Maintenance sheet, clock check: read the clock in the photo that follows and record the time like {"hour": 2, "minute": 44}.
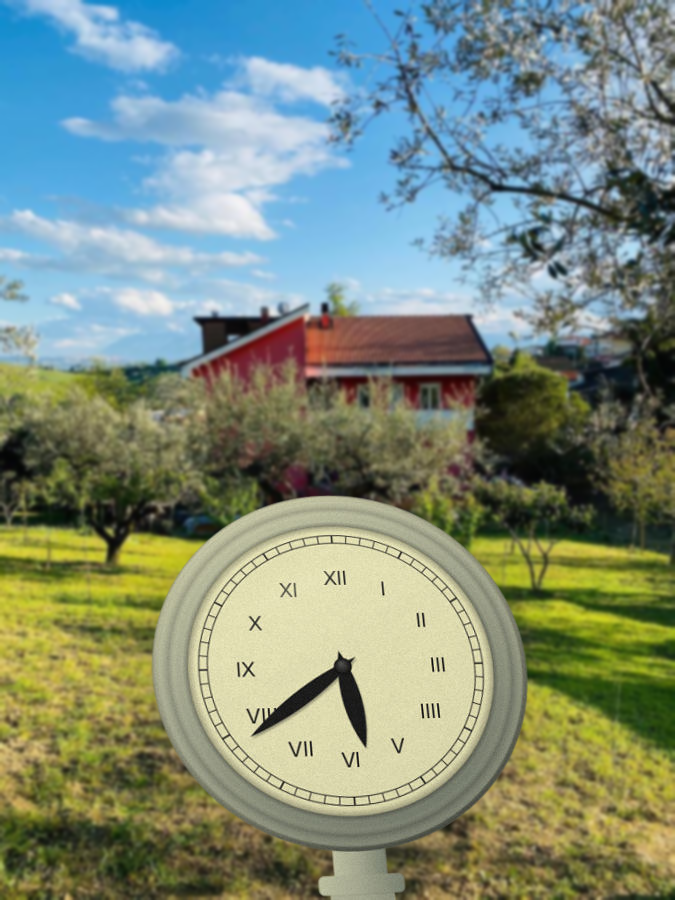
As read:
{"hour": 5, "minute": 39}
